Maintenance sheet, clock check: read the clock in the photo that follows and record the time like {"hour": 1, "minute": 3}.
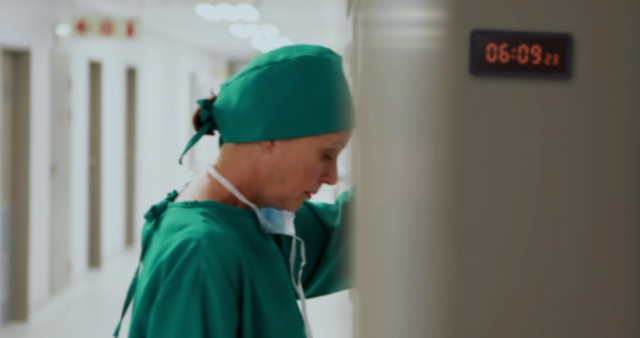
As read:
{"hour": 6, "minute": 9}
